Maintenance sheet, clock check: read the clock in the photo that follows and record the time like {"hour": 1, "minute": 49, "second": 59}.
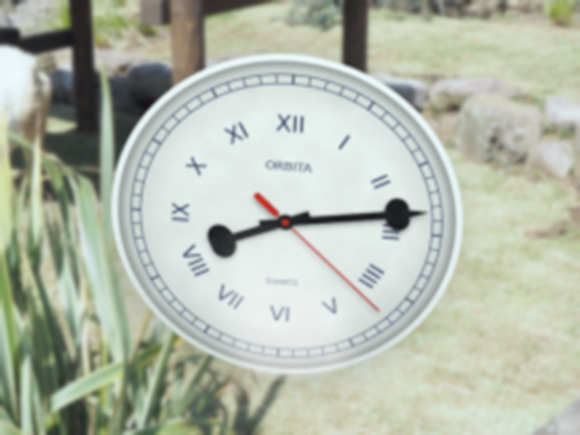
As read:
{"hour": 8, "minute": 13, "second": 22}
